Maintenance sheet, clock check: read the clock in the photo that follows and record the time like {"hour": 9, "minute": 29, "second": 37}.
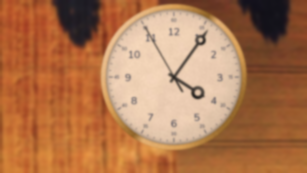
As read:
{"hour": 4, "minute": 5, "second": 55}
